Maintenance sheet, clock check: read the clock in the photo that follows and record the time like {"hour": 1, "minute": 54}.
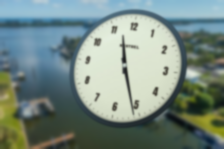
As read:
{"hour": 11, "minute": 26}
